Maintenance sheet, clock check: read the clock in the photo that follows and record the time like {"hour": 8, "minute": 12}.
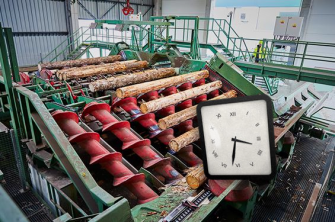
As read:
{"hour": 3, "minute": 32}
